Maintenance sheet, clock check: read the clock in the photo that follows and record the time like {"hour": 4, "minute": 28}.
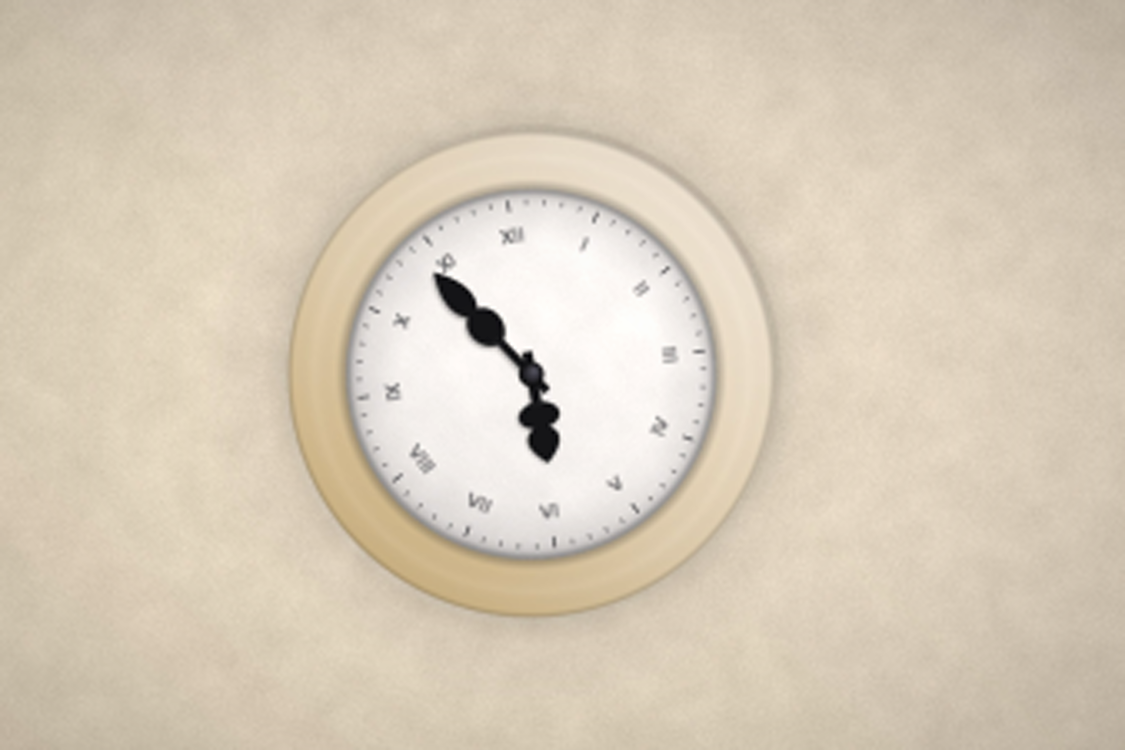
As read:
{"hour": 5, "minute": 54}
